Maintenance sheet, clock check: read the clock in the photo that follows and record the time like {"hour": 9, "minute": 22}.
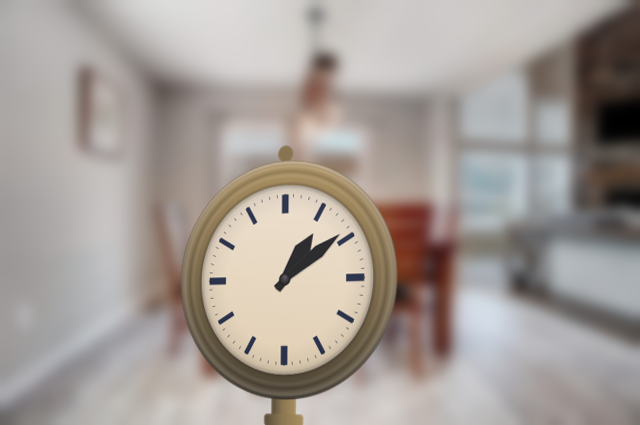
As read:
{"hour": 1, "minute": 9}
